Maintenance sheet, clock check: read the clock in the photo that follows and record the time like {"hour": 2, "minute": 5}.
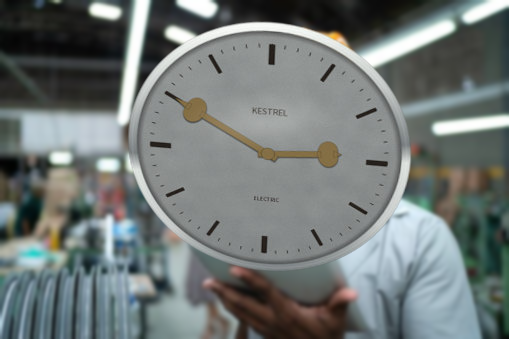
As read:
{"hour": 2, "minute": 50}
